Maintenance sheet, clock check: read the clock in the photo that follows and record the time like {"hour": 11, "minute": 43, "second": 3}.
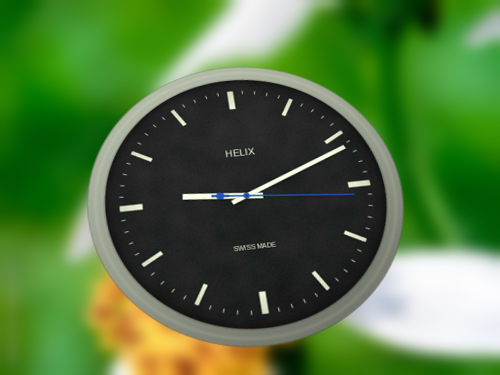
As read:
{"hour": 9, "minute": 11, "second": 16}
